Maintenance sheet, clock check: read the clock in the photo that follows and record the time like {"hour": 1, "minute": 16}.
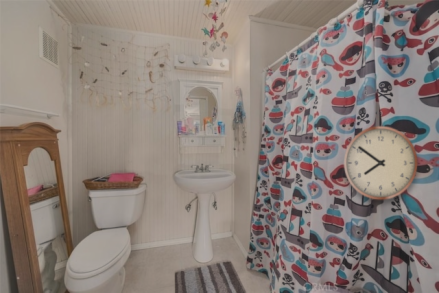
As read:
{"hour": 7, "minute": 51}
